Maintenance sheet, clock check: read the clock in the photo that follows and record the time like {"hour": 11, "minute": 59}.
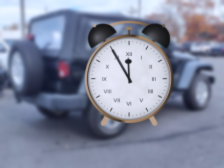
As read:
{"hour": 11, "minute": 55}
